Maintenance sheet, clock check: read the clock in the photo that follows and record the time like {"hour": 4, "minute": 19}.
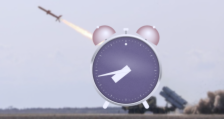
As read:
{"hour": 7, "minute": 43}
